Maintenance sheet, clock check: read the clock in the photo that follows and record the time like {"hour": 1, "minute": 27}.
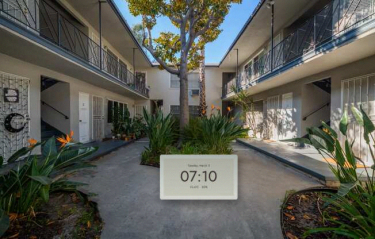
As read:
{"hour": 7, "minute": 10}
